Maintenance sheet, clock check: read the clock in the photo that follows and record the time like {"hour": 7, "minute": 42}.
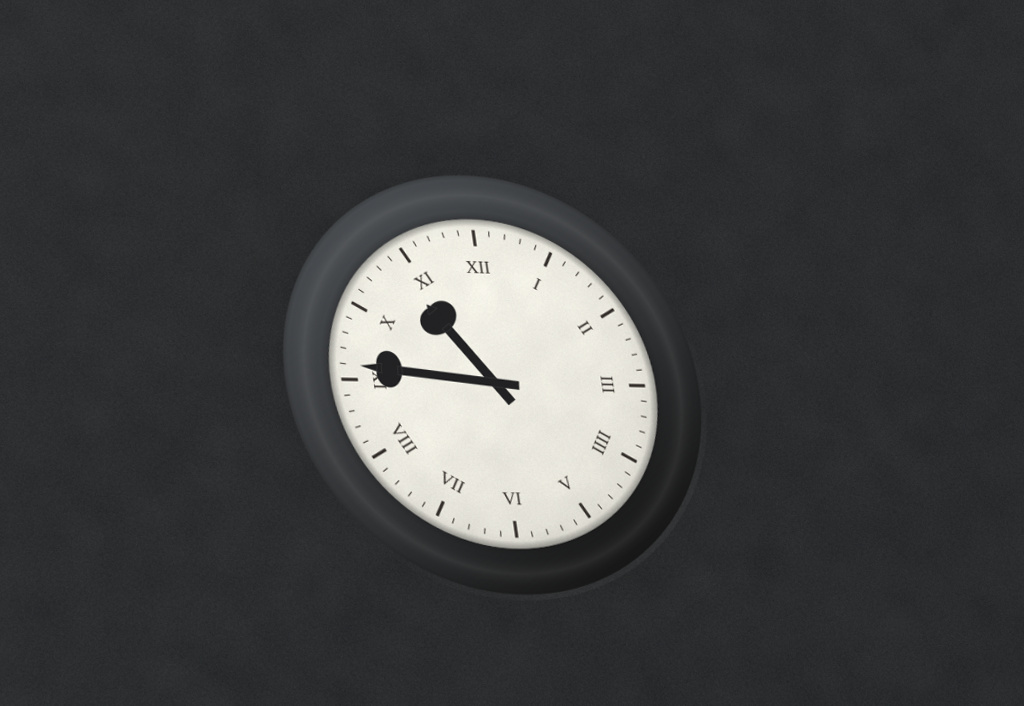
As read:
{"hour": 10, "minute": 46}
